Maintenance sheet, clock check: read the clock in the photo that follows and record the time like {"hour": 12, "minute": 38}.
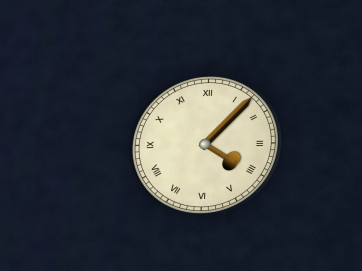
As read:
{"hour": 4, "minute": 7}
